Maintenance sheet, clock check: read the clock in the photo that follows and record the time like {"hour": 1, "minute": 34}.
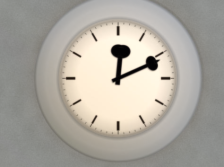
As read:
{"hour": 12, "minute": 11}
